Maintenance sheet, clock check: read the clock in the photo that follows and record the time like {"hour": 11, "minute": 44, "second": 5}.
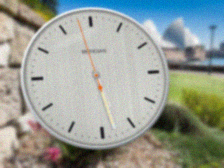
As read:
{"hour": 5, "minute": 27, "second": 58}
